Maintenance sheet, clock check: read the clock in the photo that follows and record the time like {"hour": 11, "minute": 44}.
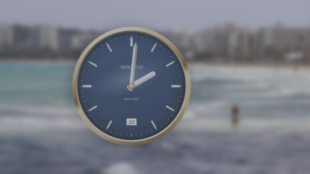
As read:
{"hour": 2, "minute": 1}
